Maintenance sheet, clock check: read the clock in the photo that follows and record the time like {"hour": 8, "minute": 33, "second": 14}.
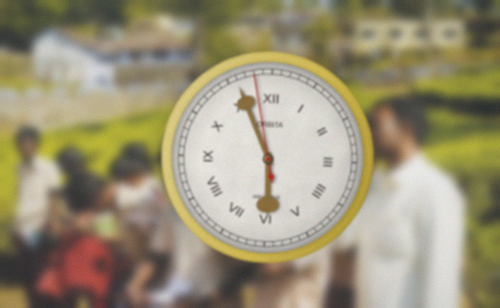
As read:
{"hour": 5, "minute": 55, "second": 58}
